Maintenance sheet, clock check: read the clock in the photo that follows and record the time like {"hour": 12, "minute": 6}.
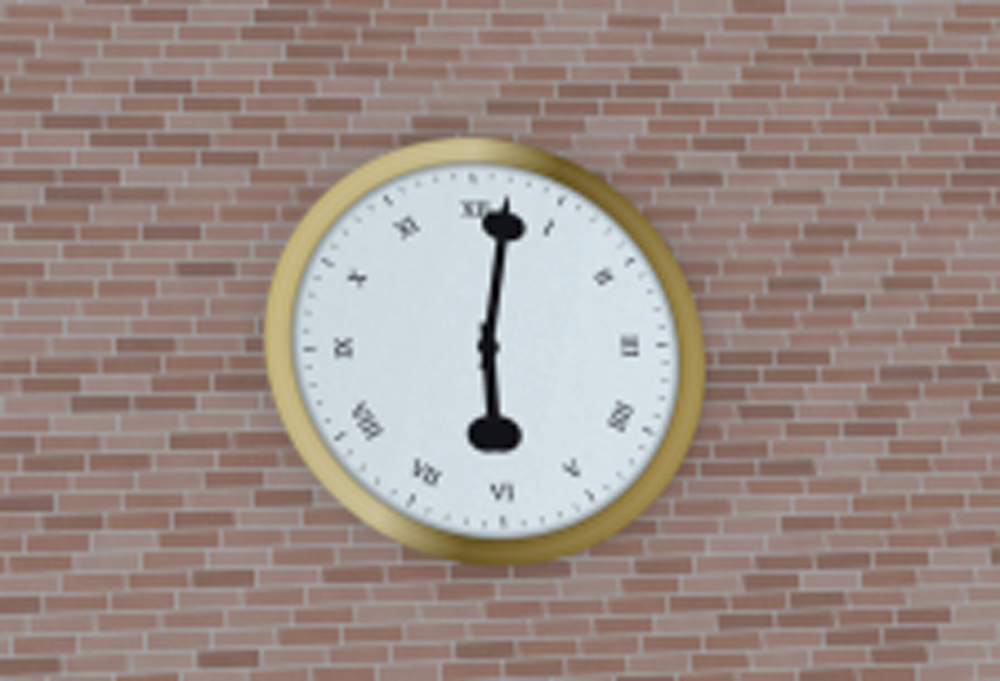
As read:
{"hour": 6, "minute": 2}
